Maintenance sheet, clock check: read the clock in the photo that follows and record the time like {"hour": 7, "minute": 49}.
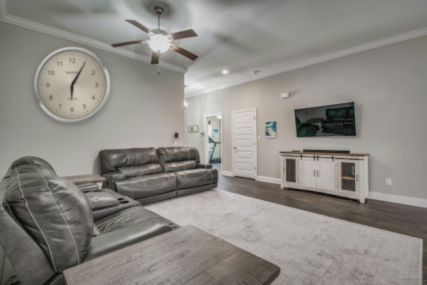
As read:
{"hour": 6, "minute": 5}
